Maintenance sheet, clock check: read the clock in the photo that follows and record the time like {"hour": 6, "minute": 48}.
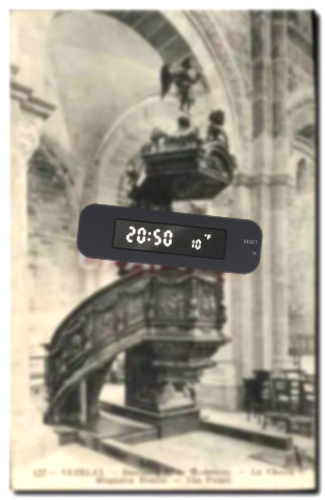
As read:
{"hour": 20, "minute": 50}
